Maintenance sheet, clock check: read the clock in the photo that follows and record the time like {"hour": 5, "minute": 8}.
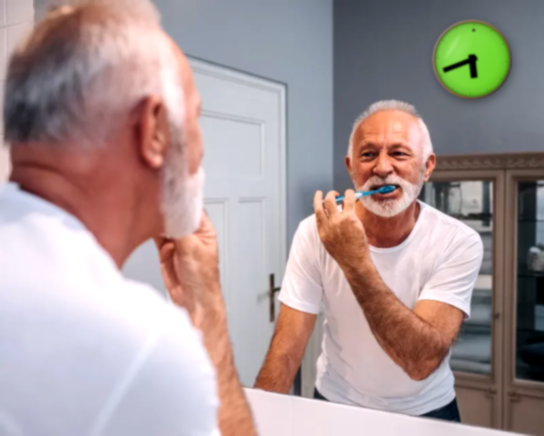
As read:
{"hour": 5, "minute": 41}
